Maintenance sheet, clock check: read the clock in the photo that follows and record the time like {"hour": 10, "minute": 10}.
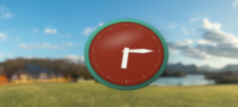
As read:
{"hour": 6, "minute": 15}
